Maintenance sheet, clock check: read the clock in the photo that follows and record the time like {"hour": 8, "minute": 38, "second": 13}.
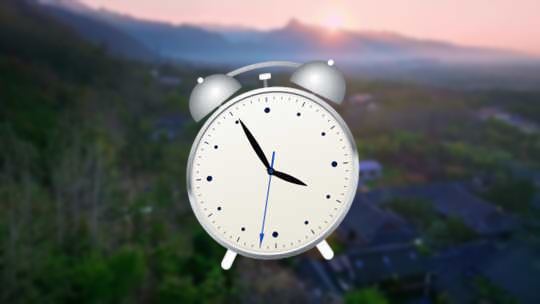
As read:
{"hour": 3, "minute": 55, "second": 32}
